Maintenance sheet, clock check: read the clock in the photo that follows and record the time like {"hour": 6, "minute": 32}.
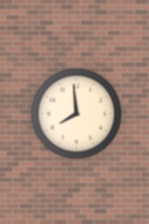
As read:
{"hour": 7, "minute": 59}
